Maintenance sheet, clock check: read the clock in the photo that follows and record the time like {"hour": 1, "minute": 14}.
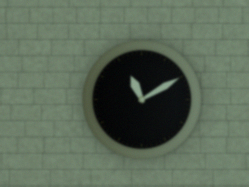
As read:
{"hour": 11, "minute": 10}
